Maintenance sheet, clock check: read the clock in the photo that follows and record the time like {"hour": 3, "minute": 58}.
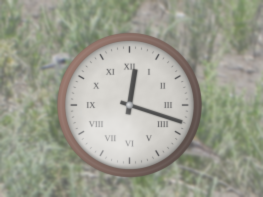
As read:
{"hour": 12, "minute": 18}
